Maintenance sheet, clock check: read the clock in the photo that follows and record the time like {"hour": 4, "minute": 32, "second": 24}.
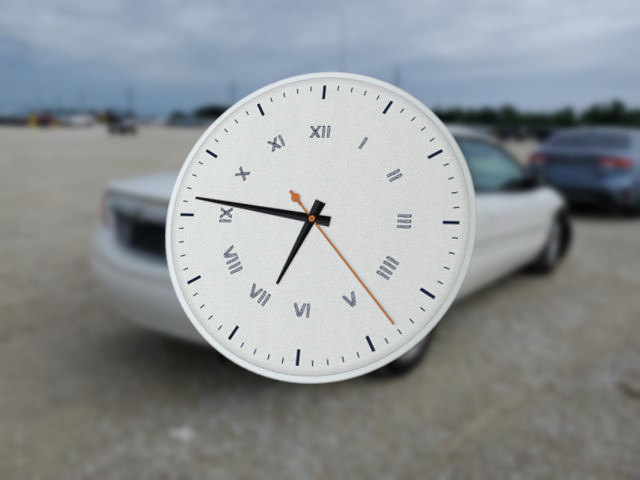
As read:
{"hour": 6, "minute": 46, "second": 23}
